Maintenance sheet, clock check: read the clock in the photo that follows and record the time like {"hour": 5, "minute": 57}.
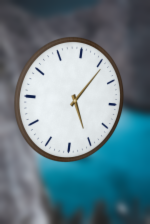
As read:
{"hour": 5, "minute": 6}
